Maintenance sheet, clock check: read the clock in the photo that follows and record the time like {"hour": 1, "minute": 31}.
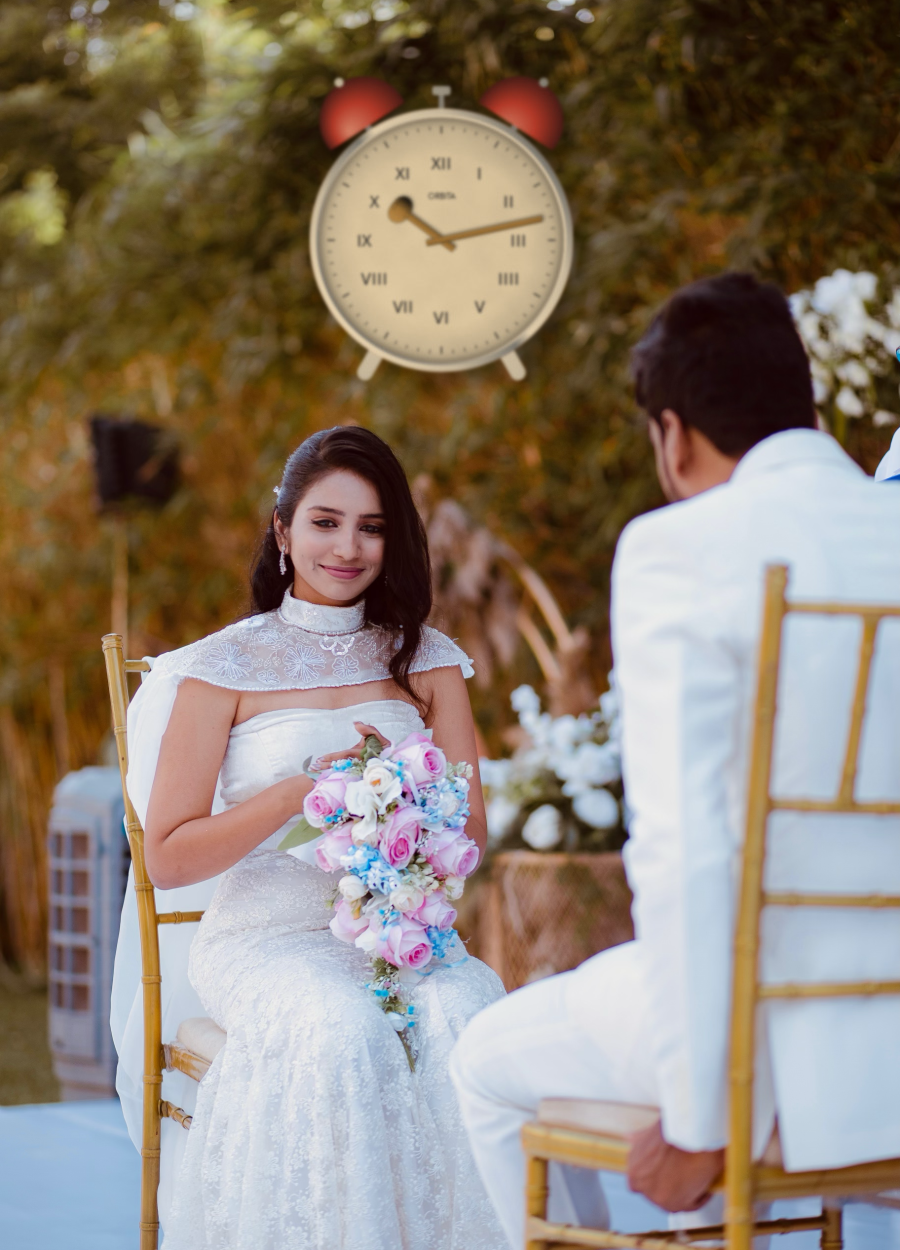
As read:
{"hour": 10, "minute": 13}
